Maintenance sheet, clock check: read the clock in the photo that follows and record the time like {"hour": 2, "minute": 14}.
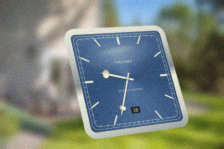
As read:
{"hour": 9, "minute": 34}
